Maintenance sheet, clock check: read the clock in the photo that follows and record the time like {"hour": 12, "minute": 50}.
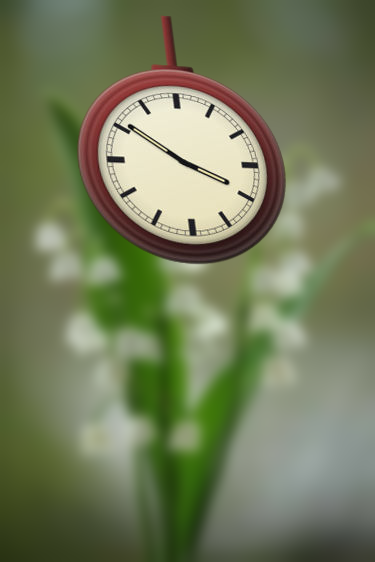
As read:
{"hour": 3, "minute": 51}
